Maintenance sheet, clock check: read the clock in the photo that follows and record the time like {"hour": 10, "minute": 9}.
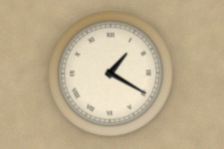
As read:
{"hour": 1, "minute": 20}
